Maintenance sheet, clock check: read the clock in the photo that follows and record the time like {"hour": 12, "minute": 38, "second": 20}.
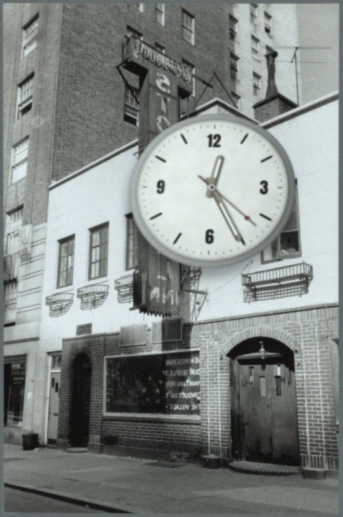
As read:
{"hour": 12, "minute": 25, "second": 22}
